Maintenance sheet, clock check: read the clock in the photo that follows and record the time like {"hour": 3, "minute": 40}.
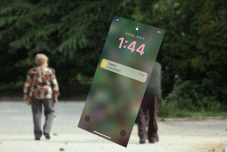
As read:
{"hour": 1, "minute": 44}
